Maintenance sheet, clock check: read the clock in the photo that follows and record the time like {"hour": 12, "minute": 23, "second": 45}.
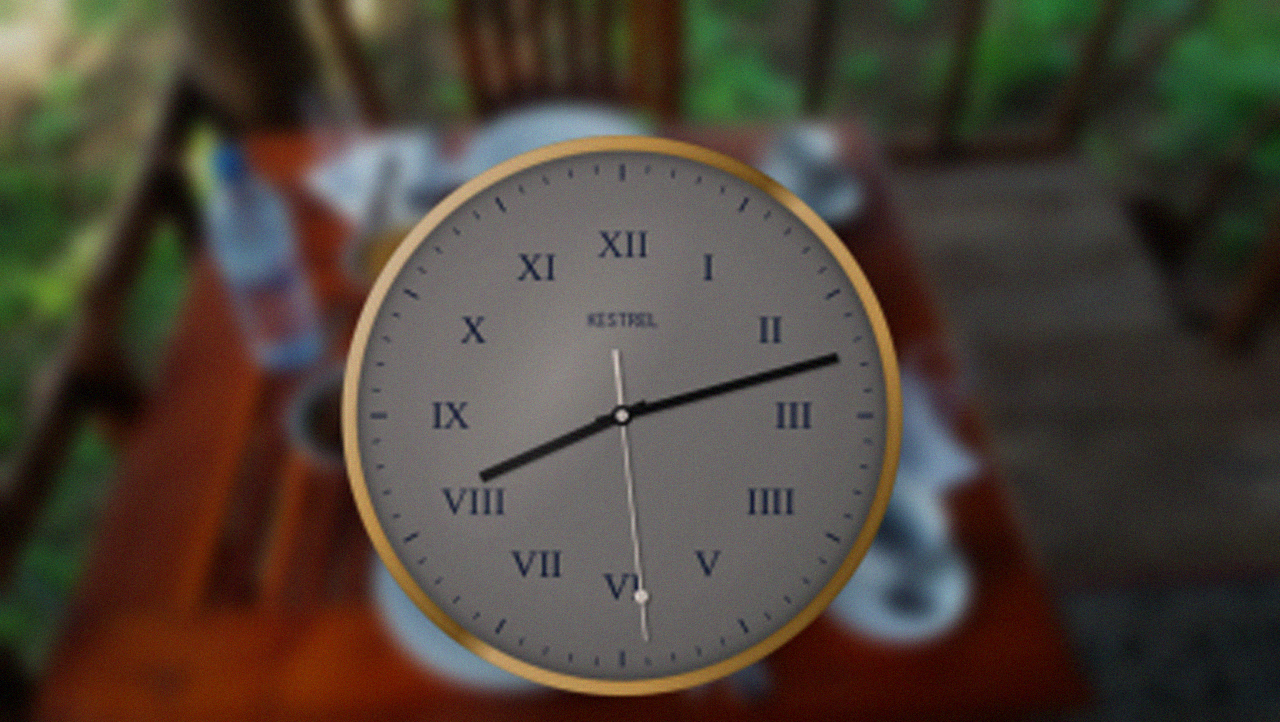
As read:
{"hour": 8, "minute": 12, "second": 29}
